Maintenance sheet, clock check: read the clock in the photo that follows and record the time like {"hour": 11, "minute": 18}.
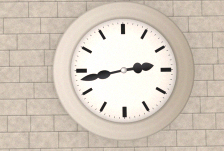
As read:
{"hour": 2, "minute": 43}
